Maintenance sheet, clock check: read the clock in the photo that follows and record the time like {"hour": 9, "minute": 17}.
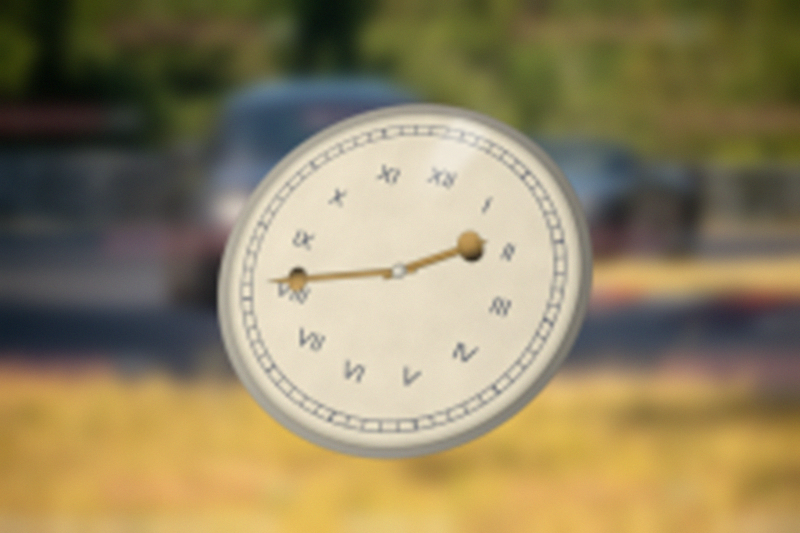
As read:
{"hour": 1, "minute": 41}
